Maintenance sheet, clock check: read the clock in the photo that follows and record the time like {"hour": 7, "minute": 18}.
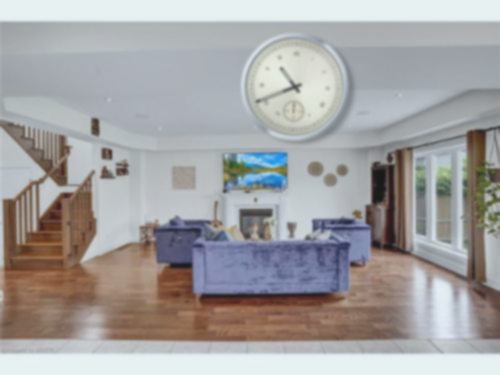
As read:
{"hour": 10, "minute": 41}
